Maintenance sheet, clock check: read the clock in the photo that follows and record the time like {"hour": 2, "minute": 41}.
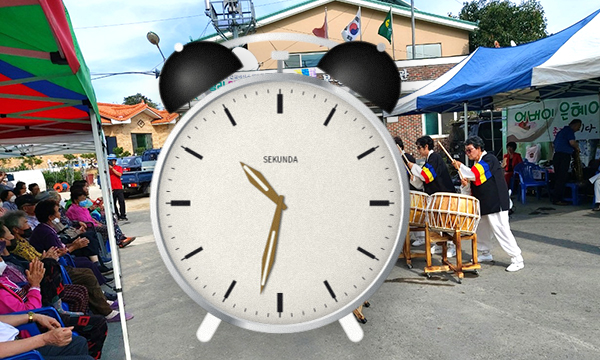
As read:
{"hour": 10, "minute": 32}
